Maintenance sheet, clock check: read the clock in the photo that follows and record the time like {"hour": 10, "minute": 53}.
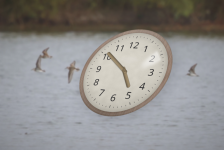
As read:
{"hour": 4, "minute": 51}
